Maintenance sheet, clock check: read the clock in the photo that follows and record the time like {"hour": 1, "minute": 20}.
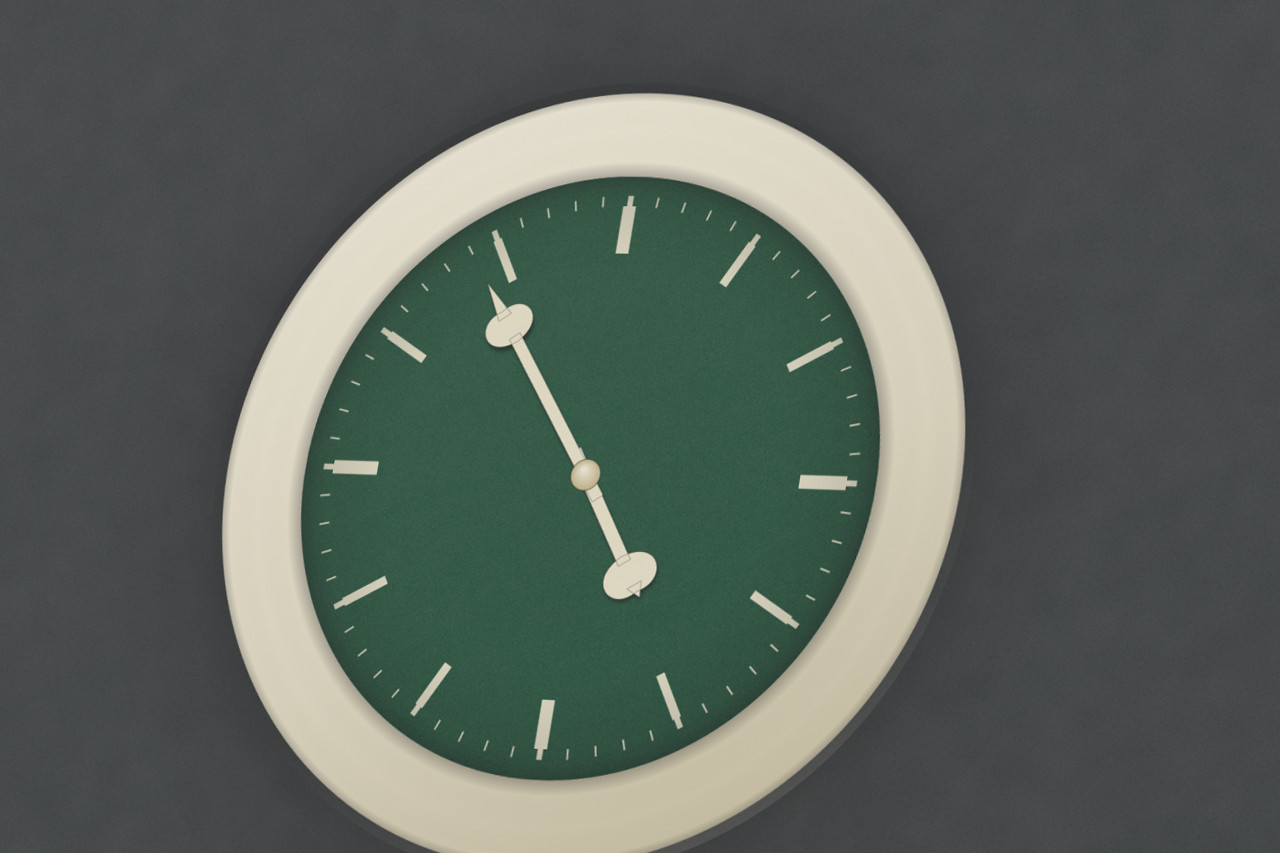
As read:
{"hour": 4, "minute": 54}
